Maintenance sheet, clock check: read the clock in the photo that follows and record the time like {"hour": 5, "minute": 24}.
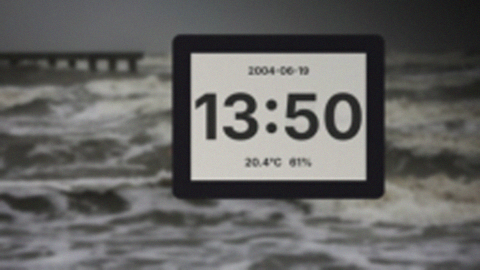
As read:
{"hour": 13, "minute": 50}
